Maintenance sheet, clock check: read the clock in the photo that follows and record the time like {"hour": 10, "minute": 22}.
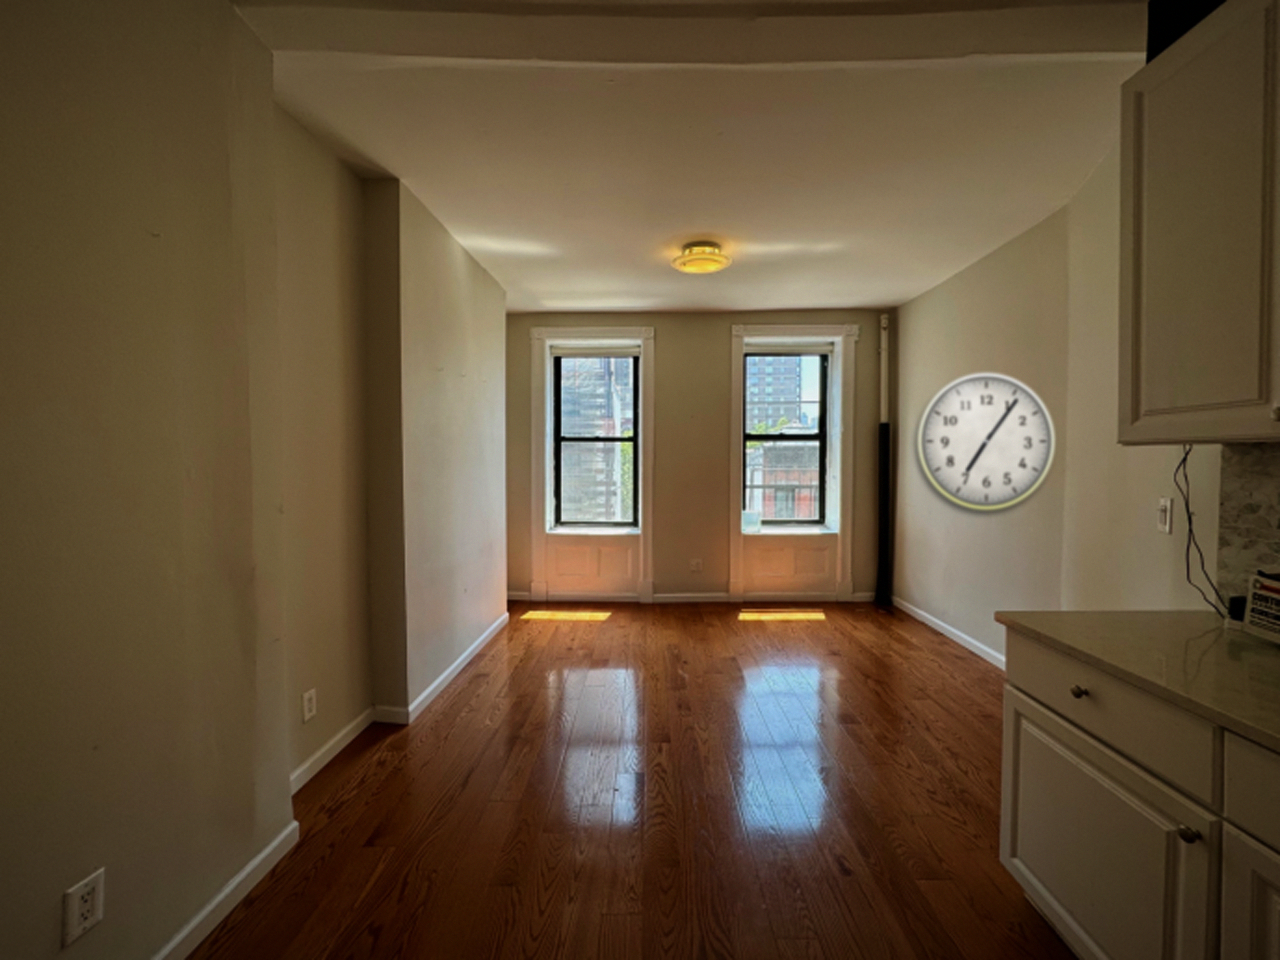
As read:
{"hour": 7, "minute": 6}
